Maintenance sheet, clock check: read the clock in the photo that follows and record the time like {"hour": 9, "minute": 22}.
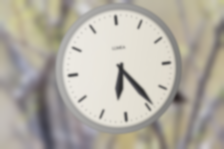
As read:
{"hour": 6, "minute": 24}
